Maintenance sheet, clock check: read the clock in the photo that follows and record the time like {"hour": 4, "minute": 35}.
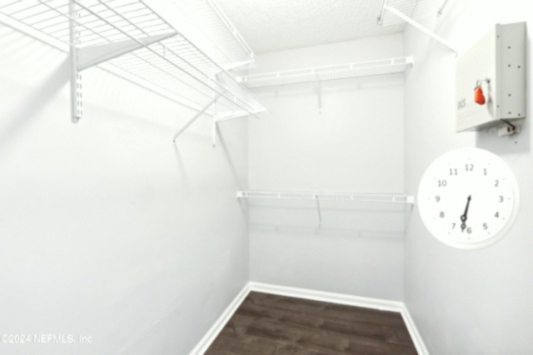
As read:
{"hour": 6, "minute": 32}
